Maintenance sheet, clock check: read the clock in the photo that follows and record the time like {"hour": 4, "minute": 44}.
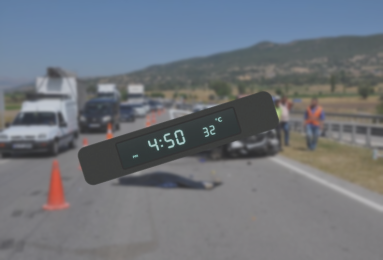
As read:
{"hour": 4, "minute": 50}
